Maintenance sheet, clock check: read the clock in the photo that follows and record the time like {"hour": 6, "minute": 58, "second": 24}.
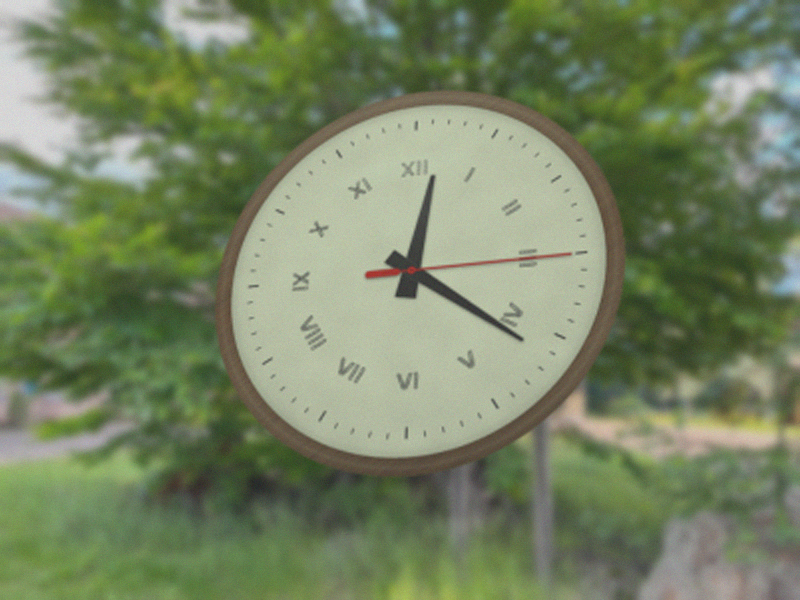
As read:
{"hour": 12, "minute": 21, "second": 15}
